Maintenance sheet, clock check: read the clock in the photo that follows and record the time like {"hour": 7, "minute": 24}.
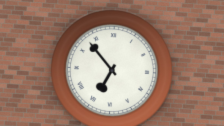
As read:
{"hour": 6, "minute": 53}
